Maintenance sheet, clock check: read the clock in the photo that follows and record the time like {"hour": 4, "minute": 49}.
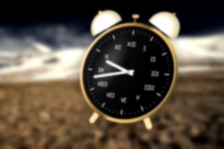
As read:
{"hour": 9, "minute": 43}
